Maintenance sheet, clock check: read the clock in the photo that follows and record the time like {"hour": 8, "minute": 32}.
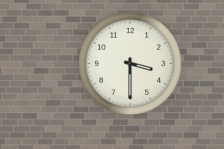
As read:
{"hour": 3, "minute": 30}
